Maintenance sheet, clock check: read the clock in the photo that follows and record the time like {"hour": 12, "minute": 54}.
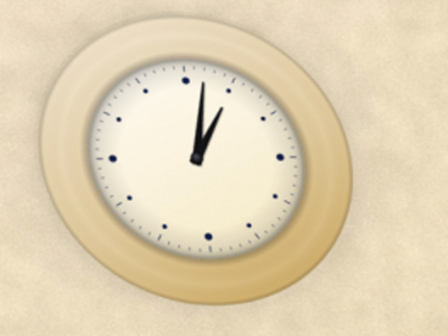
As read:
{"hour": 1, "minute": 2}
